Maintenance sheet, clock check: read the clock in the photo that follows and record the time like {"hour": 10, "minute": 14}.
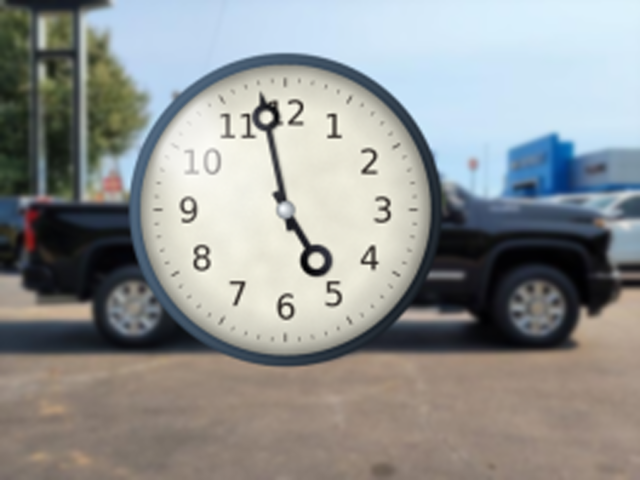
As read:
{"hour": 4, "minute": 58}
